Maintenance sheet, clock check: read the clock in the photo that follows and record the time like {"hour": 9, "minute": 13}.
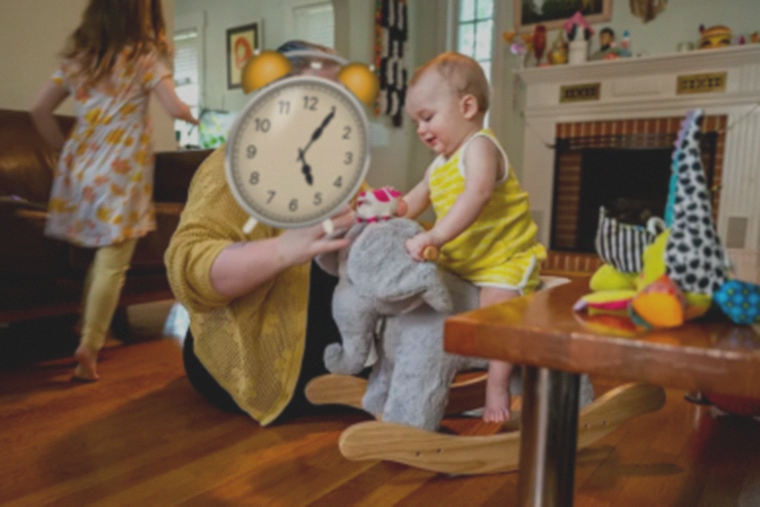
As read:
{"hour": 5, "minute": 5}
